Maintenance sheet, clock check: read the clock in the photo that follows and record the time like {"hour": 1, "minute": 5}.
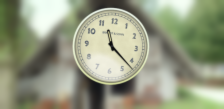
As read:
{"hour": 11, "minute": 22}
